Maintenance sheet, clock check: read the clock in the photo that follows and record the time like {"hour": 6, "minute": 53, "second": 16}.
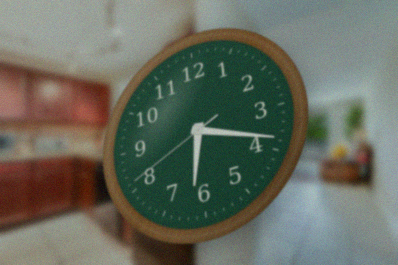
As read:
{"hour": 6, "minute": 18, "second": 41}
